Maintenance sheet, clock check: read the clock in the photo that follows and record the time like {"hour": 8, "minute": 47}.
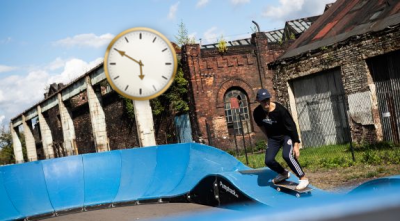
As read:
{"hour": 5, "minute": 50}
